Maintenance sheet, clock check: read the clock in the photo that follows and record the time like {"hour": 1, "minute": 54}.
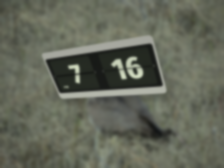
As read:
{"hour": 7, "minute": 16}
